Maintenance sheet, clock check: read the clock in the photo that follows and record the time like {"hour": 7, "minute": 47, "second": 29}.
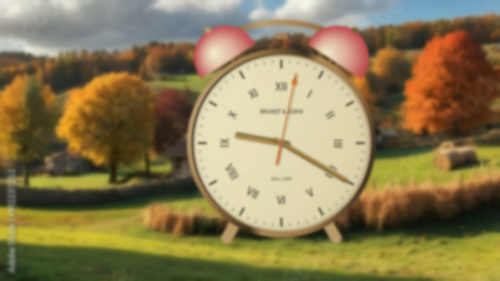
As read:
{"hour": 9, "minute": 20, "second": 2}
